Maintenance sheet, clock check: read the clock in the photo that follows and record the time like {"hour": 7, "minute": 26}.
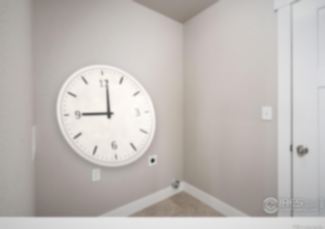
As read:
{"hour": 9, "minute": 1}
